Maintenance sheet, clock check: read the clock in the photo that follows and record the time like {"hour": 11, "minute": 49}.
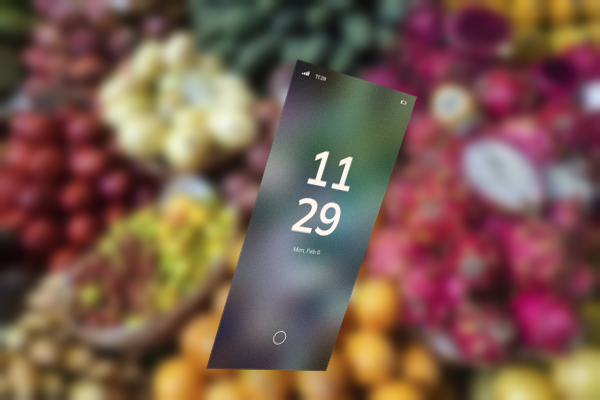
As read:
{"hour": 11, "minute": 29}
